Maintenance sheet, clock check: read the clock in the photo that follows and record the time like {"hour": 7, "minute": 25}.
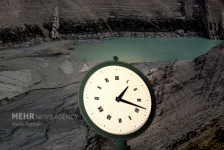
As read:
{"hour": 1, "minute": 18}
